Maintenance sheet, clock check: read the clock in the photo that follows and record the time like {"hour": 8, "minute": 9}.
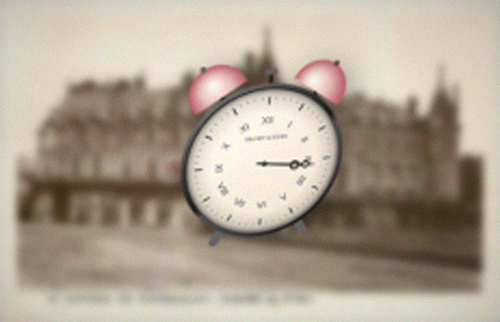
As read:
{"hour": 3, "minute": 16}
